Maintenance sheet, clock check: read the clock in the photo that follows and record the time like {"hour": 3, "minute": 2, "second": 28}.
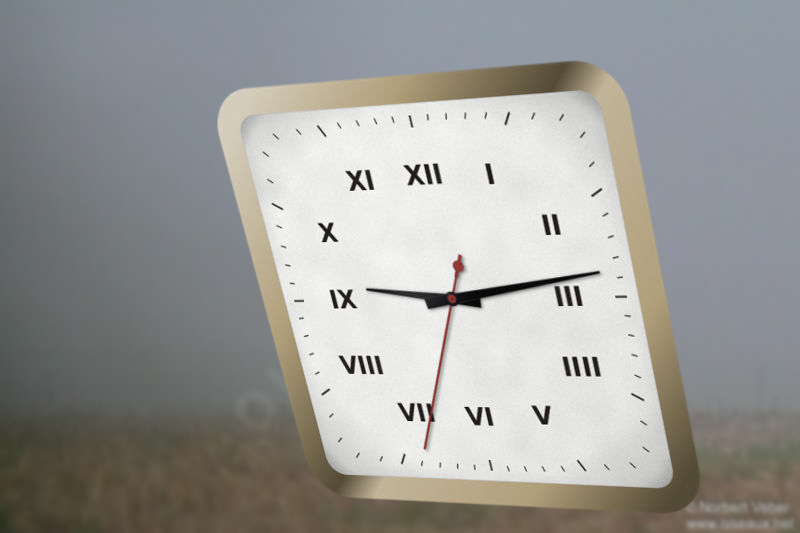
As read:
{"hour": 9, "minute": 13, "second": 34}
